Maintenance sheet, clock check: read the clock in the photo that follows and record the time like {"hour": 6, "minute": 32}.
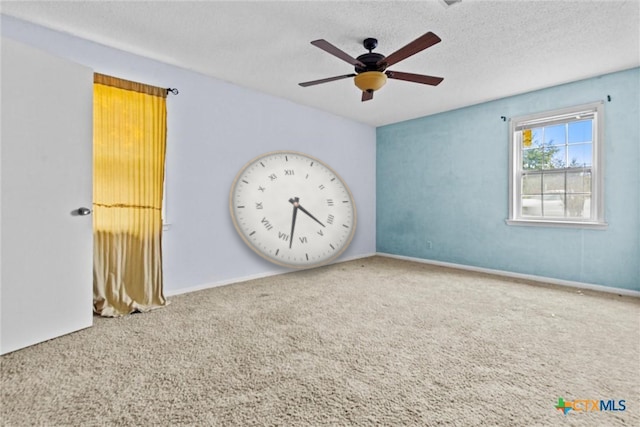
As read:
{"hour": 4, "minute": 33}
